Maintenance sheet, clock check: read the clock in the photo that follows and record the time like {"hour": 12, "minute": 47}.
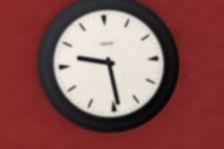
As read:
{"hour": 9, "minute": 29}
